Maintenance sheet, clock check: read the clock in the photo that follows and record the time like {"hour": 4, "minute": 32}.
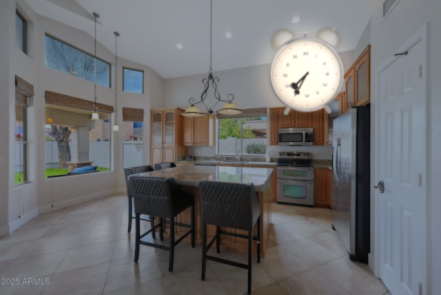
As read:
{"hour": 7, "minute": 35}
